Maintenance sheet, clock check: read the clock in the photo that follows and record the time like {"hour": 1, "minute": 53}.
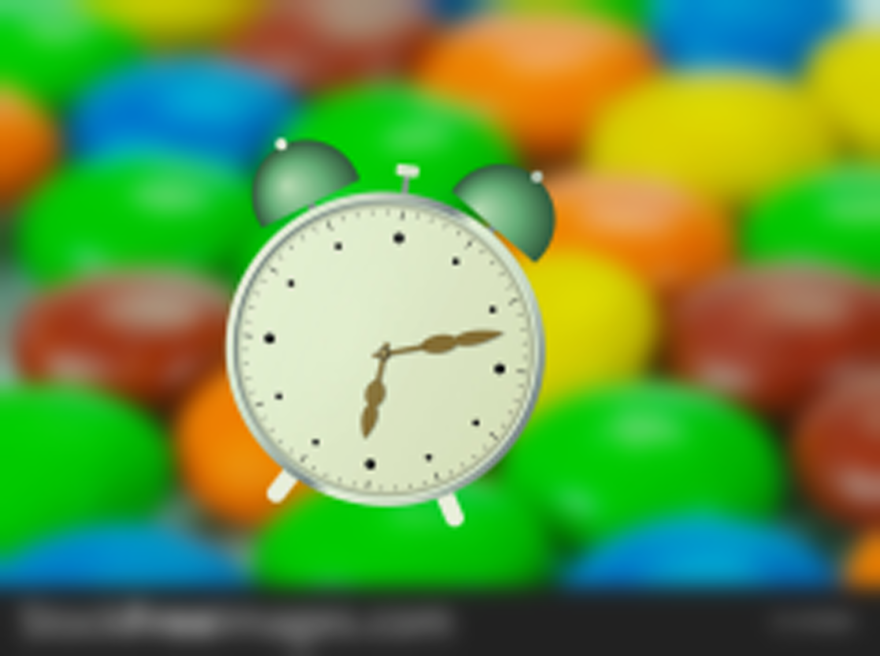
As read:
{"hour": 6, "minute": 12}
